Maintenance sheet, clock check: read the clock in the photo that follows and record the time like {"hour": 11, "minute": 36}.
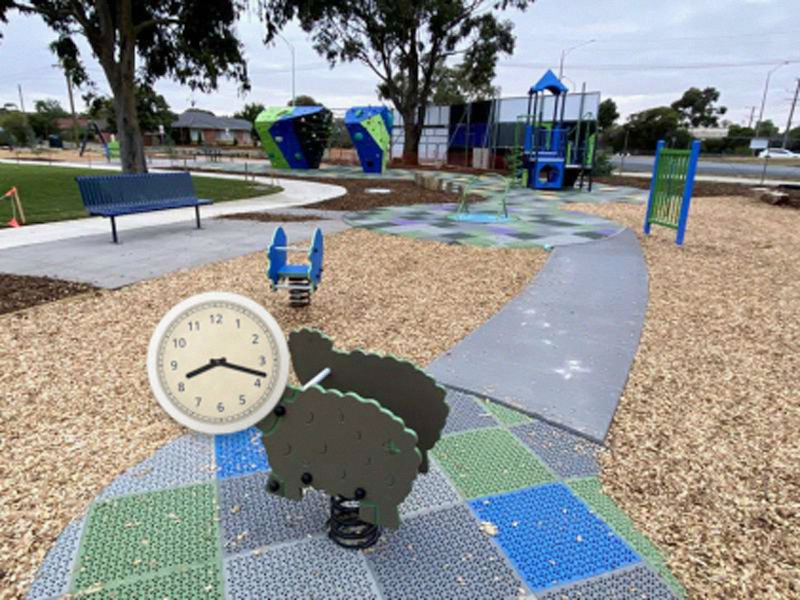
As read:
{"hour": 8, "minute": 18}
